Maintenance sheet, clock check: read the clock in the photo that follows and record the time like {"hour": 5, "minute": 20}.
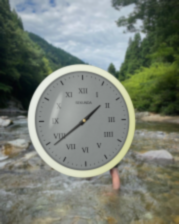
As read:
{"hour": 1, "minute": 39}
